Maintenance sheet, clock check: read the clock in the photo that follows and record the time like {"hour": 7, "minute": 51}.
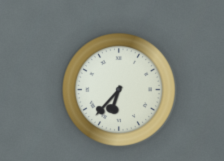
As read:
{"hour": 6, "minute": 37}
